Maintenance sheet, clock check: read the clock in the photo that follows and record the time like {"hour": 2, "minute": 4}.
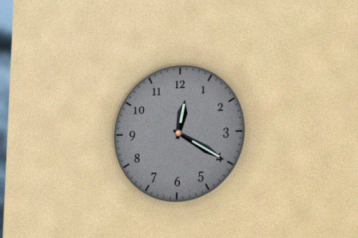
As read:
{"hour": 12, "minute": 20}
